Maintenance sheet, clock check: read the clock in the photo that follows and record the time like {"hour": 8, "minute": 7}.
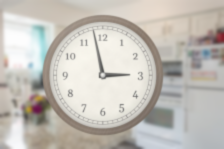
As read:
{"hour": 2, "minute": 58}
